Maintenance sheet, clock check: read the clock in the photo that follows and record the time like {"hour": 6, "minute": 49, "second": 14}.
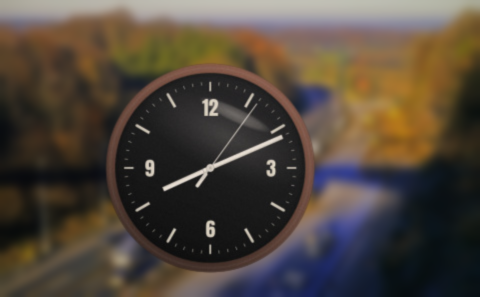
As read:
{"hour": 8, "minute": 11, "second": 6}
